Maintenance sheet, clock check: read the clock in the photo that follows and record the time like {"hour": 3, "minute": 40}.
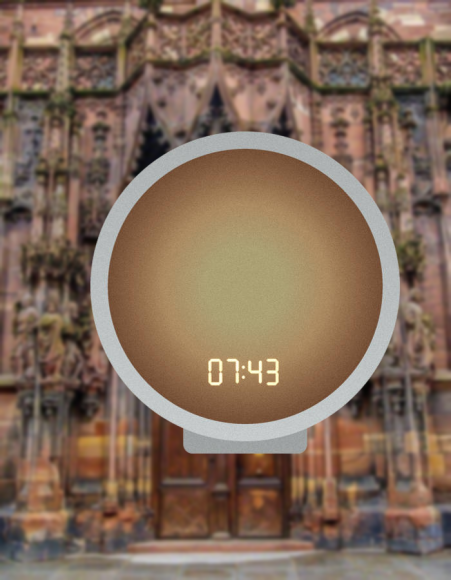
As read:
{"hour": 7, "minute": 43}
